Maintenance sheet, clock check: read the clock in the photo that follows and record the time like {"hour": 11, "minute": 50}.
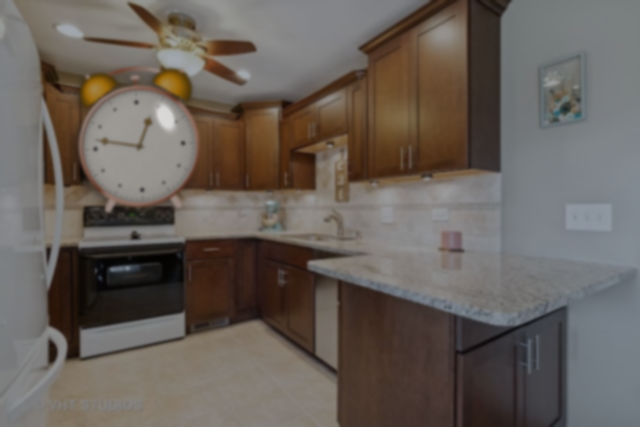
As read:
{"hour": 12, "minute": 47}
